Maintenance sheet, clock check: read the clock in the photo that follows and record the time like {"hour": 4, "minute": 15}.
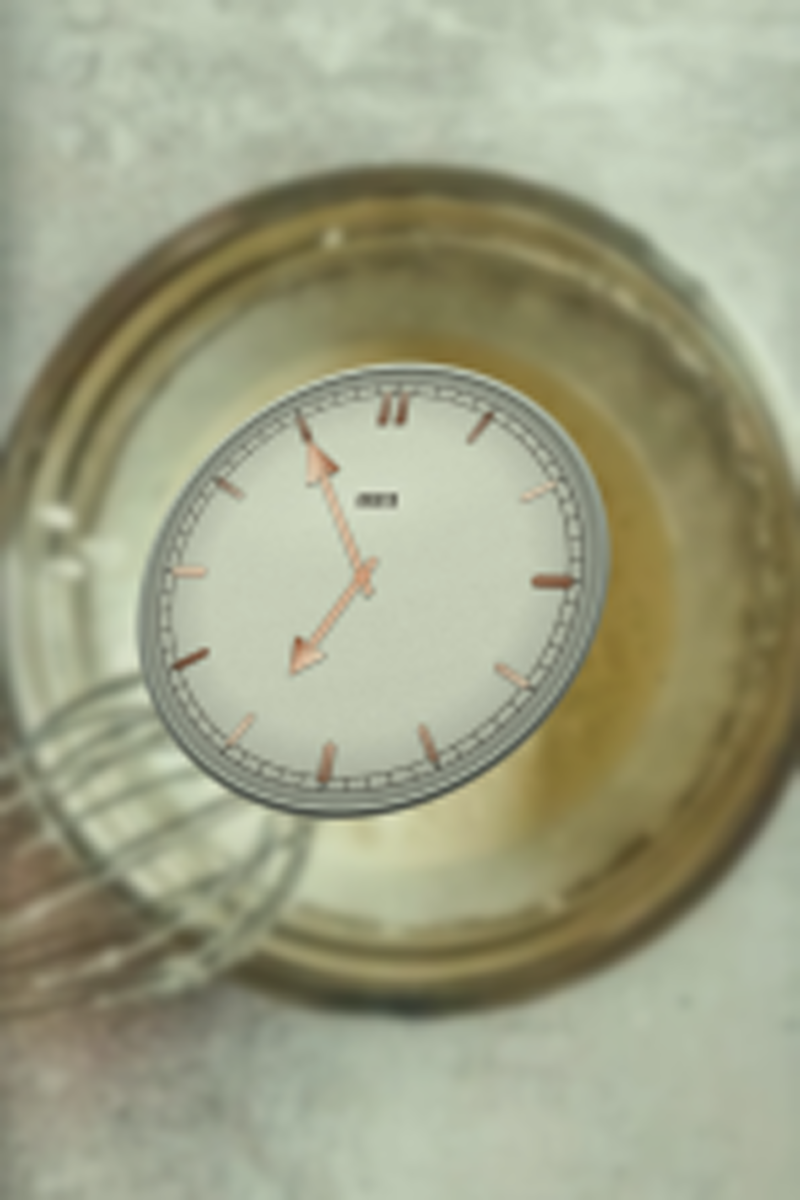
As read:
{"hour": 6, "minute": 55}
